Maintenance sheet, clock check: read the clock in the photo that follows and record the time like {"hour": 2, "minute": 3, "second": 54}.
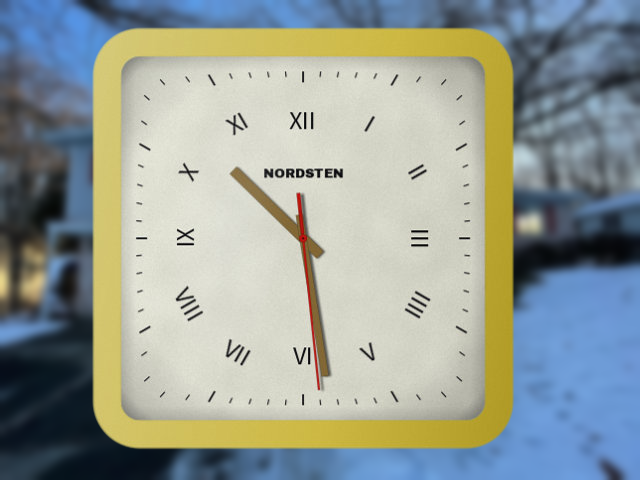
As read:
{"hour": 10, "minute": 28, "second": 29}
